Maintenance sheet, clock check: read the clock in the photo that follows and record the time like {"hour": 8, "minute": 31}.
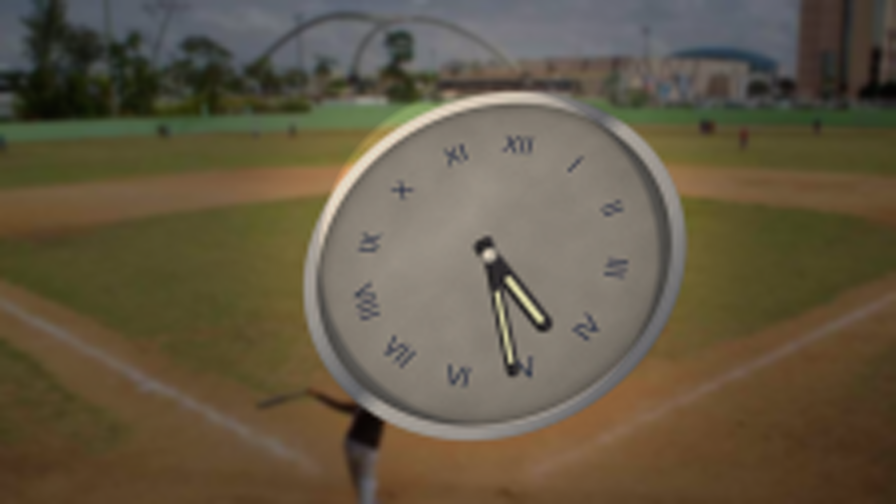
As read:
{"hour": 4, "minute": 26}
